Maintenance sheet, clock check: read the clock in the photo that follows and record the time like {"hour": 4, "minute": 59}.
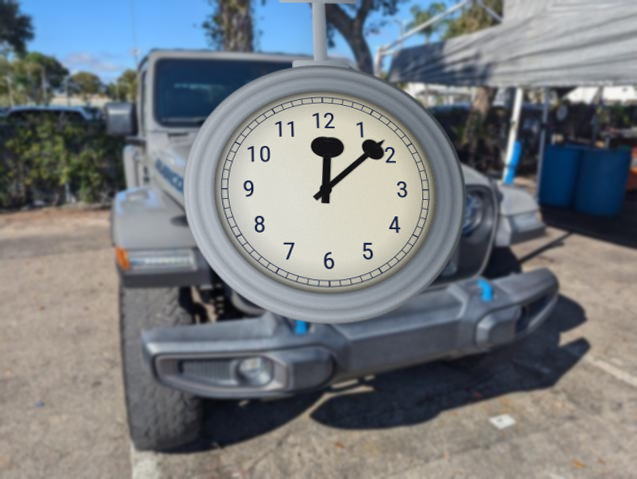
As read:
{"hour": 12, "minute": 8}
